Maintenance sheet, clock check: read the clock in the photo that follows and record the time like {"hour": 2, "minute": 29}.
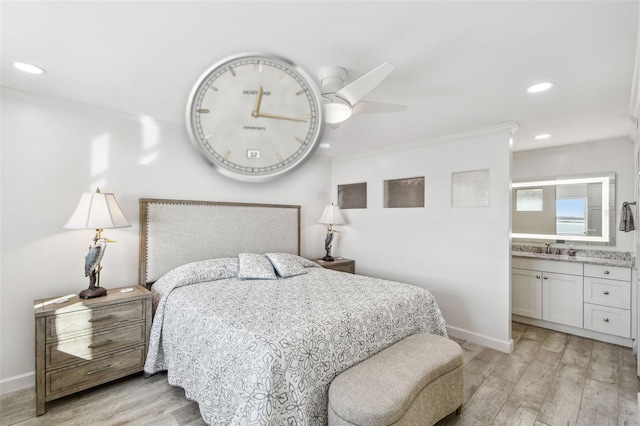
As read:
{"hour": 12, "minute": 16}
